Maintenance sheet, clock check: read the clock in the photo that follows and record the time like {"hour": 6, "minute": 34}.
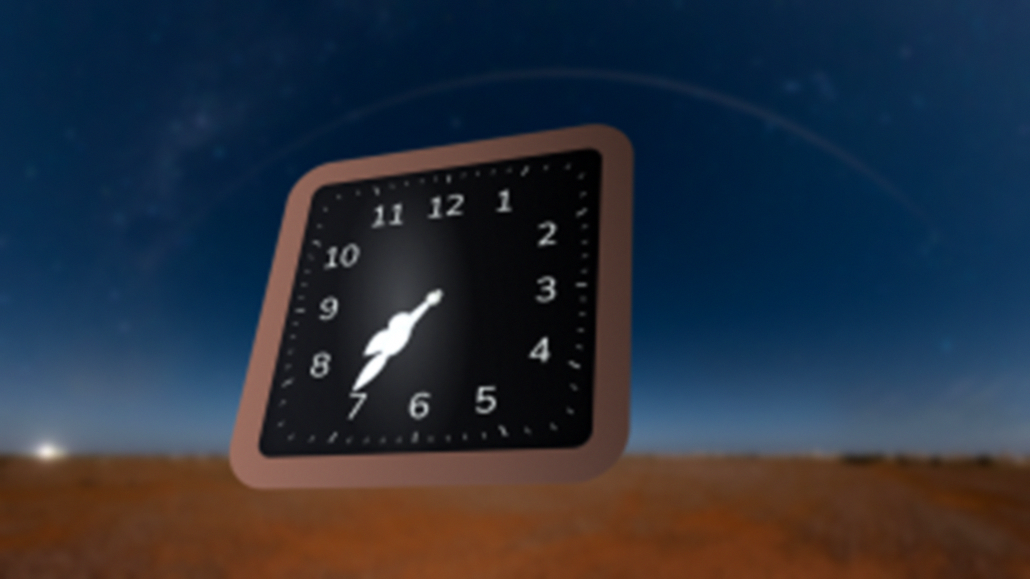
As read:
{"hour": 7, "minute": 36}
